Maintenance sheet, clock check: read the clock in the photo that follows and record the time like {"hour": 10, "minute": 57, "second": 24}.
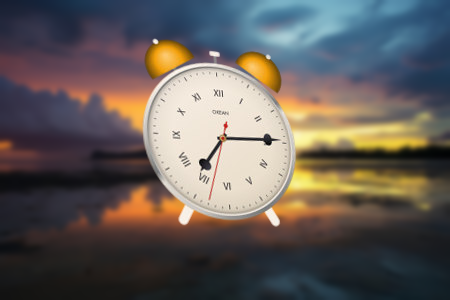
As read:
{"hour": 7, "minute": 14, "second": 33}
